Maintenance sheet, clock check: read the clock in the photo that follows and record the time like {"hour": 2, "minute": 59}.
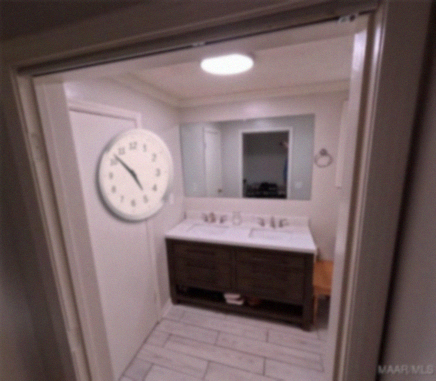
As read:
{"hour": 4, "minute": 52}
